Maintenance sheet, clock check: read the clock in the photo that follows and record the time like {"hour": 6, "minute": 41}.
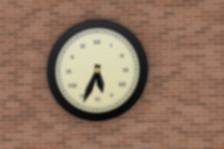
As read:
{"hour": 5, "minute": 34}
